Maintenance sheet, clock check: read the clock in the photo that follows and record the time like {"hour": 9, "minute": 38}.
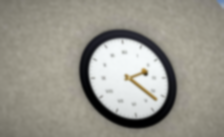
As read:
{"hour": 2, "minute": 22}
